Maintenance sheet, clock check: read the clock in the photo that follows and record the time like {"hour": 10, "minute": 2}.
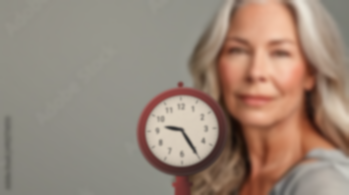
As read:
{"hour": 9, "minute": 25}
